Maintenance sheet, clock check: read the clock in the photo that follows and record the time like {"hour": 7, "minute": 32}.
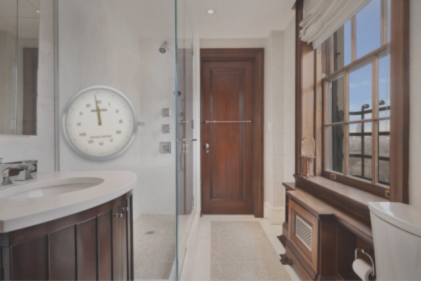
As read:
{"hour": 11, "minute": 59}
